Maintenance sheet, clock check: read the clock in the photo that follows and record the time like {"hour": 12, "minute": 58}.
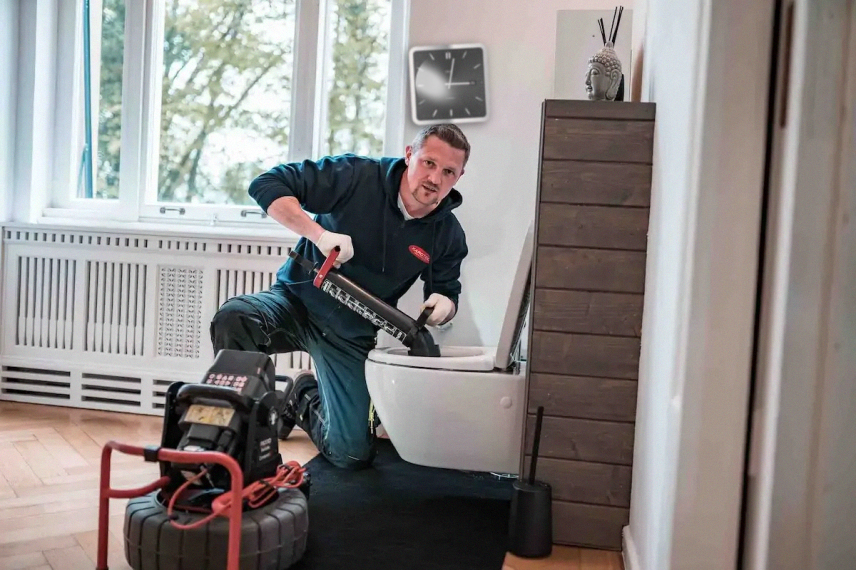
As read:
{"hour": 3, "minute": 2}
